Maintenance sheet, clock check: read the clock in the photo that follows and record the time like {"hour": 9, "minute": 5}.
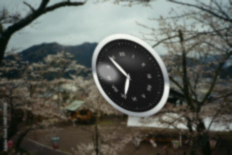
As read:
{"hour": 6, "minute": 54}
